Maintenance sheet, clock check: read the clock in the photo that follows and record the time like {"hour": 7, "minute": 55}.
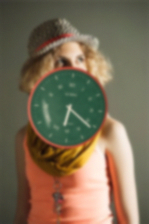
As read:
{"hour": 6, "minute": 21}
